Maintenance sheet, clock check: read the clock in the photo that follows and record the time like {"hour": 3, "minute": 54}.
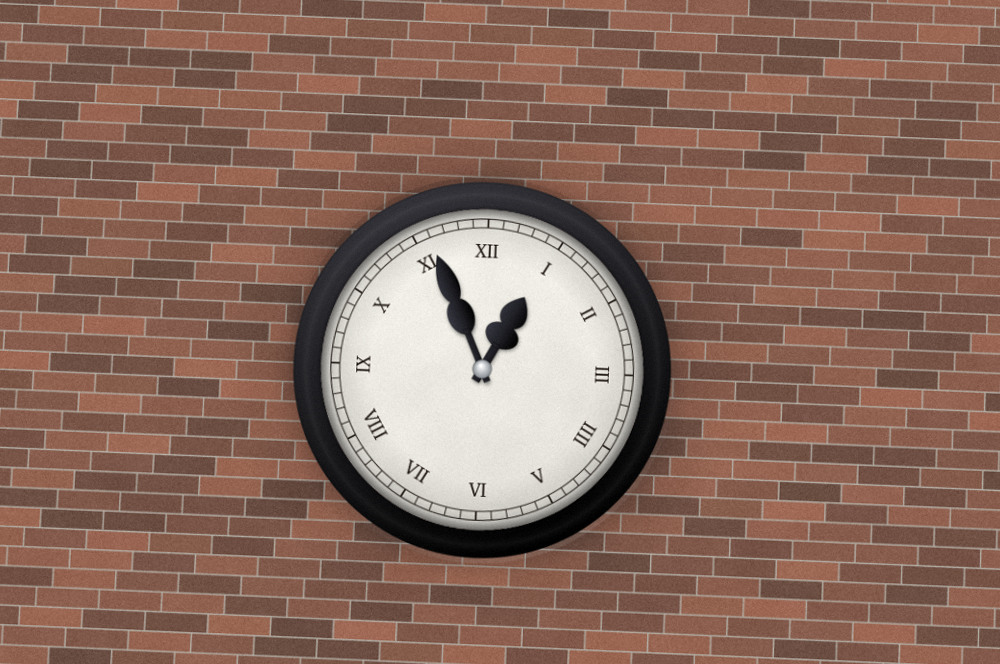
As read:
{"hour": 12, "minute": 56}
